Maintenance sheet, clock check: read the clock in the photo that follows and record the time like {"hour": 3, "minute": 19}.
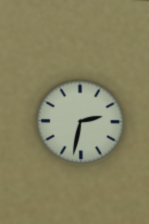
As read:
{"hour": 2, "minute": 32}
